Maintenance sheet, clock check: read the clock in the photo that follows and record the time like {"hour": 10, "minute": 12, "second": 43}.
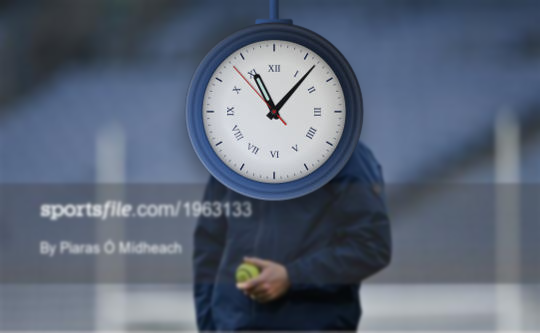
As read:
{"hour": 11, "minute": 6, "second": 53}
